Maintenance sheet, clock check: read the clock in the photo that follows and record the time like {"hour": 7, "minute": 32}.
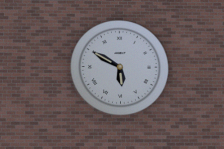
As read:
{"hour": 5, "minute": 50}
